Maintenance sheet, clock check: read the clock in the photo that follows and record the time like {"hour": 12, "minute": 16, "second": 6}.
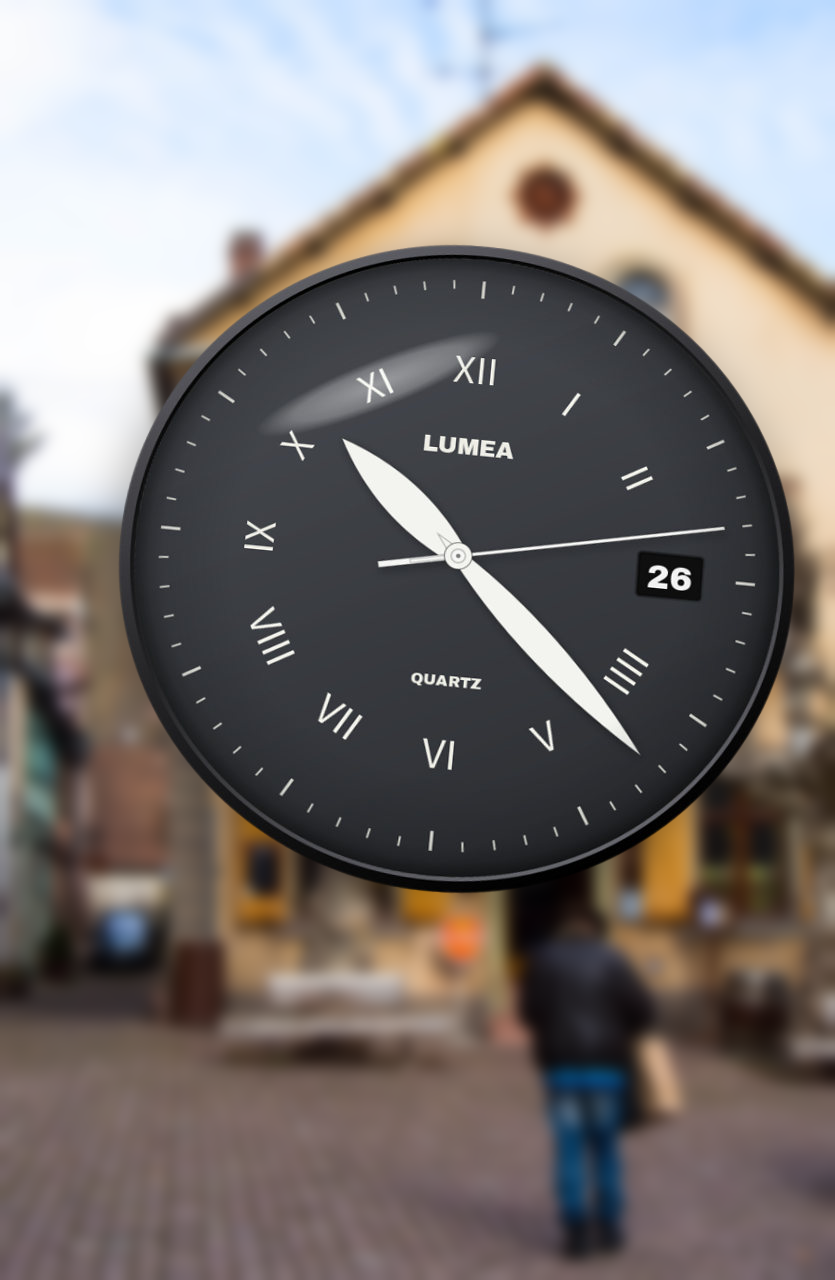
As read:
{"hour": 10, "minute": 22, "second": 13}
